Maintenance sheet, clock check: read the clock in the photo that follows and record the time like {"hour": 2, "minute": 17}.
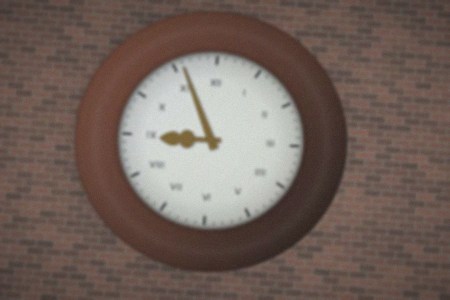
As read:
{"hour": 8, "minute": 56}
